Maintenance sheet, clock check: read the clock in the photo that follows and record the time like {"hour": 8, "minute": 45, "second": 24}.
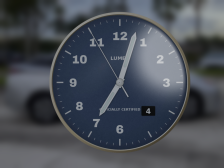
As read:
{"hour": 7, "minute": 2, "second": 55}
